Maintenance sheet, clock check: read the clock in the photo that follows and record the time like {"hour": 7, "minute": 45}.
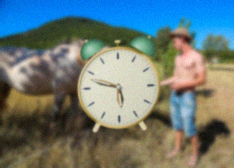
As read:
{"hour": 5, "minute": 48}
